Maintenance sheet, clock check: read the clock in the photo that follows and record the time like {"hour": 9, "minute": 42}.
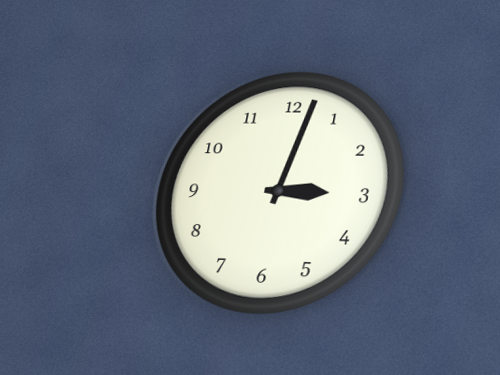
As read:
{"hour": 3, "minute": 2}
